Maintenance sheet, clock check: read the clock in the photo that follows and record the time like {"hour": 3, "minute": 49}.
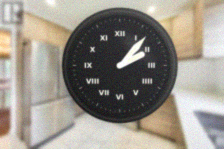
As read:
{"hour": 2, "minute": 7}
